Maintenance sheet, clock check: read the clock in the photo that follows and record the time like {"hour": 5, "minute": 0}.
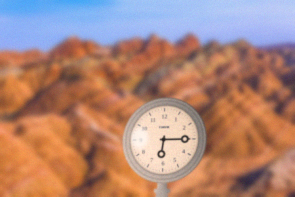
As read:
{"hour": 6, "minute": 15}
